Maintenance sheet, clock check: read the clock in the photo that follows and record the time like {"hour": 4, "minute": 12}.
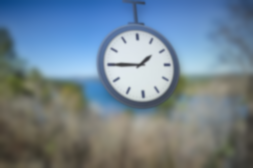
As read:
{"hour": 1, "minute": 45}
